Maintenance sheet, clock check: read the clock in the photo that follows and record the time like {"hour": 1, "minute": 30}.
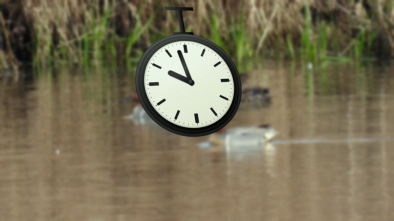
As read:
{"hour": 9, "minute": 58}
